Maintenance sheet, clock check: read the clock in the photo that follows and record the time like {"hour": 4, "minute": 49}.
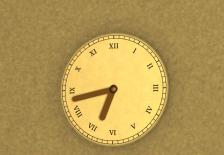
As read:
{"hour": 6, "minute": 43}
